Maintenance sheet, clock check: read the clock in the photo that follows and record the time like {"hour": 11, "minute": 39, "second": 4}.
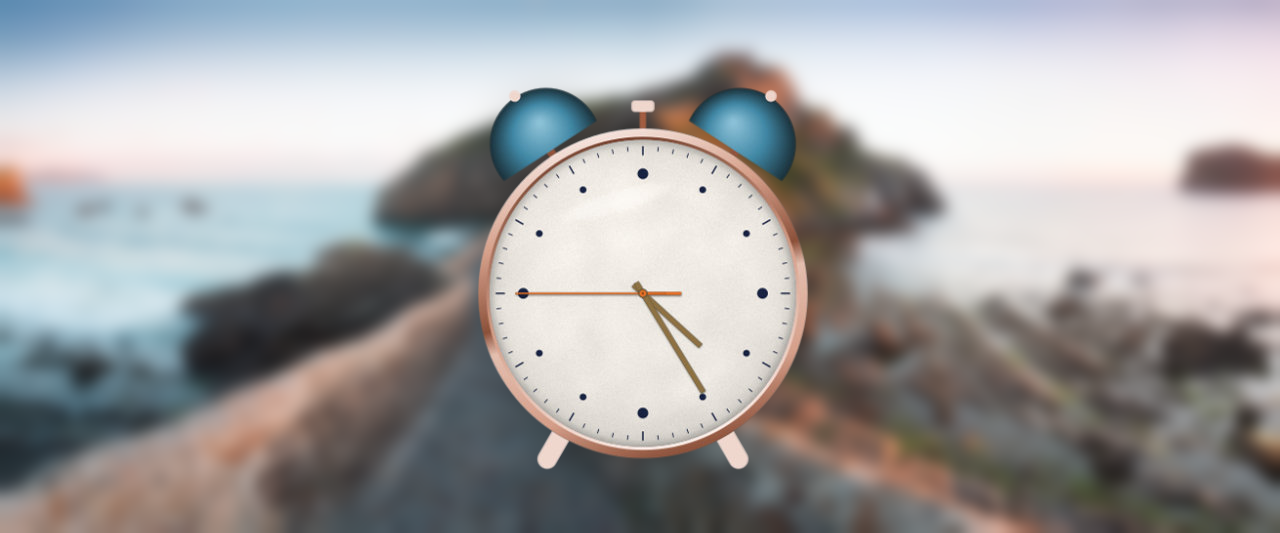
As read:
{"hour": 4, "minute": 24, "second": 45}
